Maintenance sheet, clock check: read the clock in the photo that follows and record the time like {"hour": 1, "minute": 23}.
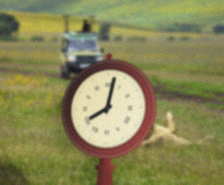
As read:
{"hour": 8, "minute": 2}
